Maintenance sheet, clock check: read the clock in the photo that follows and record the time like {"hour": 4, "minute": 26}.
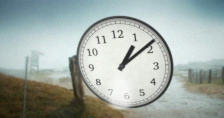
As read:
{"hour": 1, "minute": 9}
